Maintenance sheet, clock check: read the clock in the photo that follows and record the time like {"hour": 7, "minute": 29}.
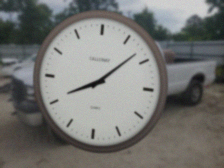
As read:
{"hour": 8, "minute": 8}
